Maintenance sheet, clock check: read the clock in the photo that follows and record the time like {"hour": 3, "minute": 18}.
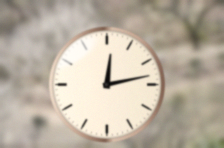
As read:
{"hour": 12, "minute": 13}
